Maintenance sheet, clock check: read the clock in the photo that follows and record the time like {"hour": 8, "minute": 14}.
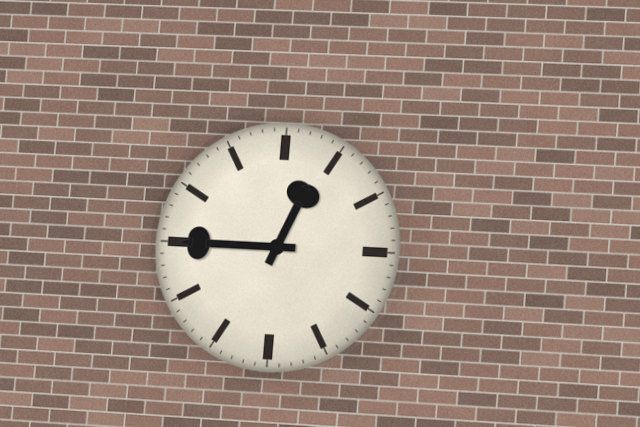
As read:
{"hour": 12, "minute": 45}
